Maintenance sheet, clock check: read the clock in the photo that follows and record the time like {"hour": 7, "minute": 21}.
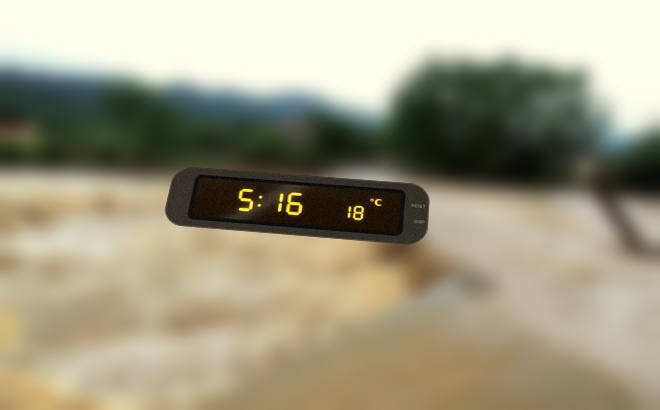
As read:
{"hour": 5, "minute": 16}
